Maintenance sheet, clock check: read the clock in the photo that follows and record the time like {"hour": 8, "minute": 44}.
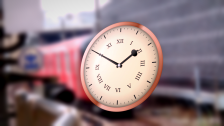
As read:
{"hour": 1, "minute": 50}
